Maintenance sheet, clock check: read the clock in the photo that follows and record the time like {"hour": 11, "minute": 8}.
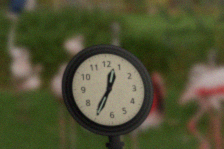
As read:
{"hour": 12, "minute": 35}
